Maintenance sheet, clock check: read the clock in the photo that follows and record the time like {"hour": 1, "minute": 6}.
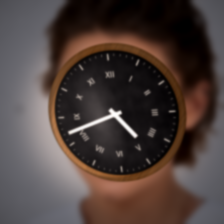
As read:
{"hour": 4, "minute": 42}
